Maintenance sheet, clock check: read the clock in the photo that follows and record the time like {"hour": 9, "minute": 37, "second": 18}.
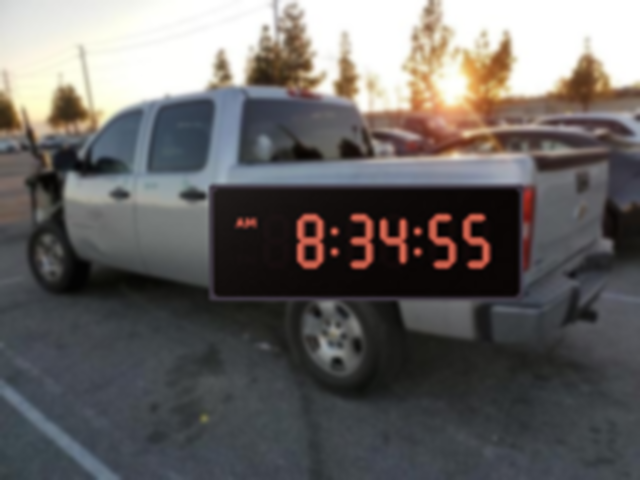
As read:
{"hour": 8, "minute": 34, "second": 55}
